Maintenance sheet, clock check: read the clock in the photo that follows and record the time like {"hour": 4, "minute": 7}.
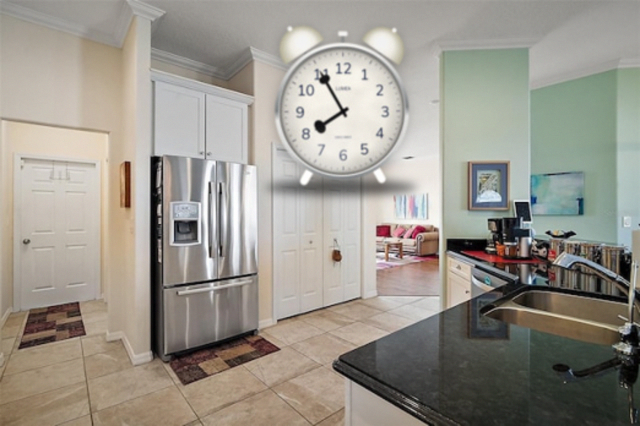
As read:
{"hour": 7, "minute": 55}
